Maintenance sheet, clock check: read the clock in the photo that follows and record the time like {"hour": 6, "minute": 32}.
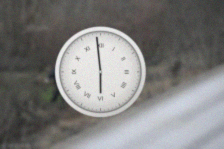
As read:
{"hour": 5, "minute": 59}
